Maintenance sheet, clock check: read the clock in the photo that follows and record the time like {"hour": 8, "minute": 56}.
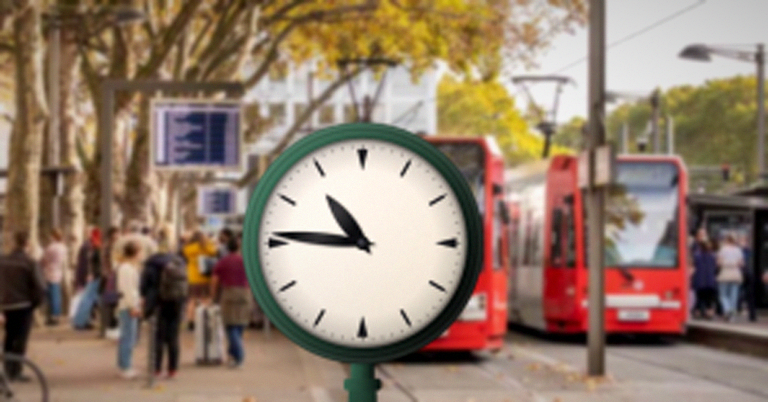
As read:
{"hour": 10, "minute": 46}
